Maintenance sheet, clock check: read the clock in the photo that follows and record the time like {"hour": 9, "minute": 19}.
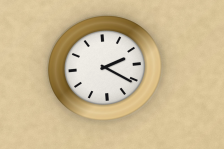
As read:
{"hour": 2, "minute": 21}
